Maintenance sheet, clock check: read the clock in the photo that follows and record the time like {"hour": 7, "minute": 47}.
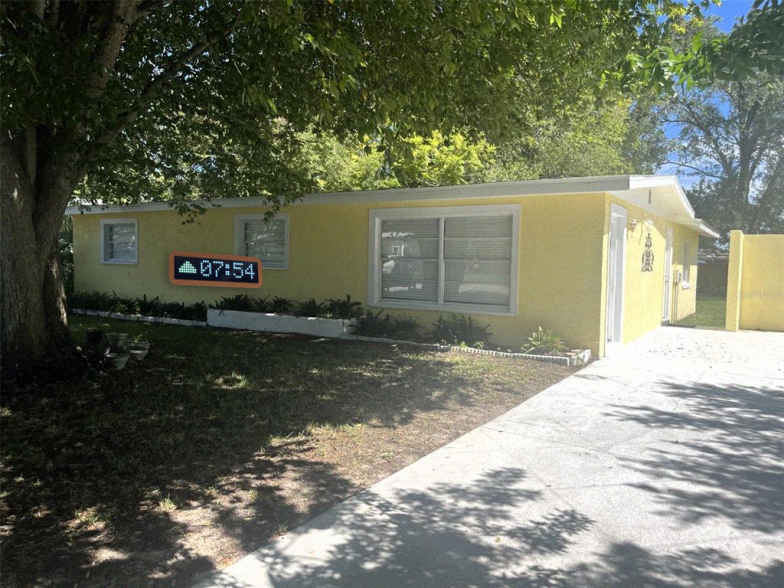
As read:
{"hour": 7, "minute": 54}
